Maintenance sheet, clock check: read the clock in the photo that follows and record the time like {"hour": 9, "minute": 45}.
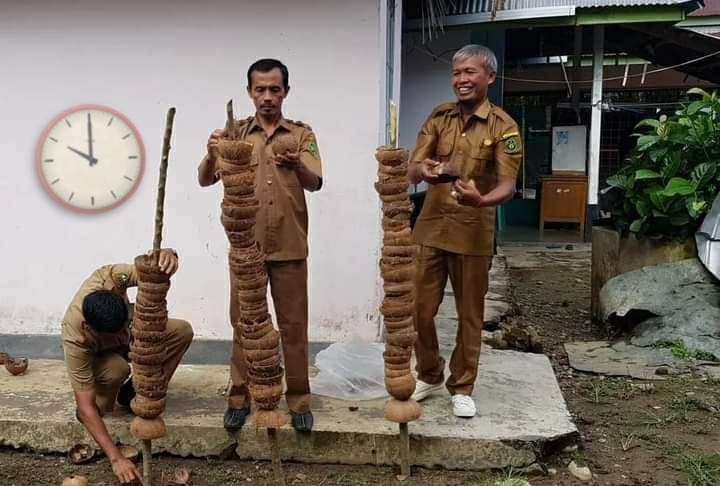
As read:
{"hour": 10, "minute": 0}
